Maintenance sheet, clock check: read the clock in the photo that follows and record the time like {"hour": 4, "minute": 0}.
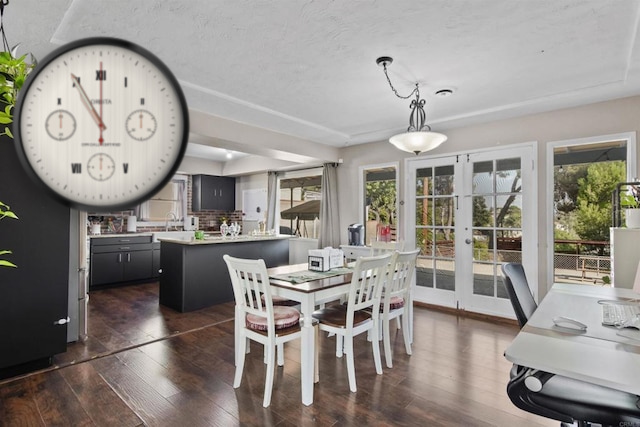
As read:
{"hour": 10, "minute": 55}
